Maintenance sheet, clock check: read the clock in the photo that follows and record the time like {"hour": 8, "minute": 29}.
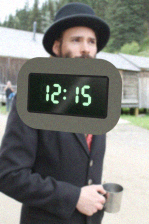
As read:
{"hour": 12, "minute": 15}
